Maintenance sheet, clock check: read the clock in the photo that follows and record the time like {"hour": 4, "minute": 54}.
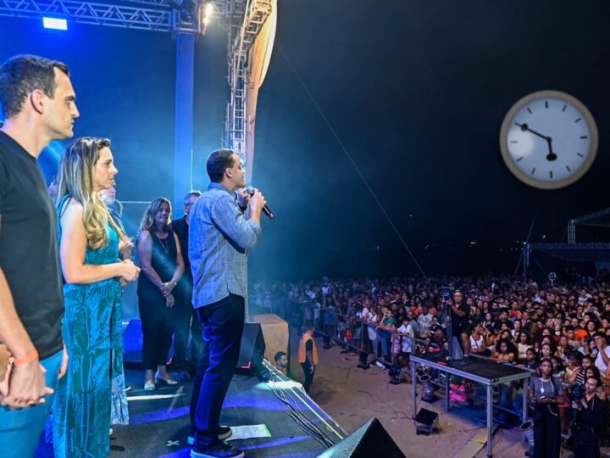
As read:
{"hour": 5, "minute": 50}
